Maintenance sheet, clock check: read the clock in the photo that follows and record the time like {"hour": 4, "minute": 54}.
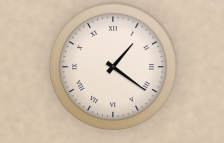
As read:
{"hour": 1, "minute": 21}
